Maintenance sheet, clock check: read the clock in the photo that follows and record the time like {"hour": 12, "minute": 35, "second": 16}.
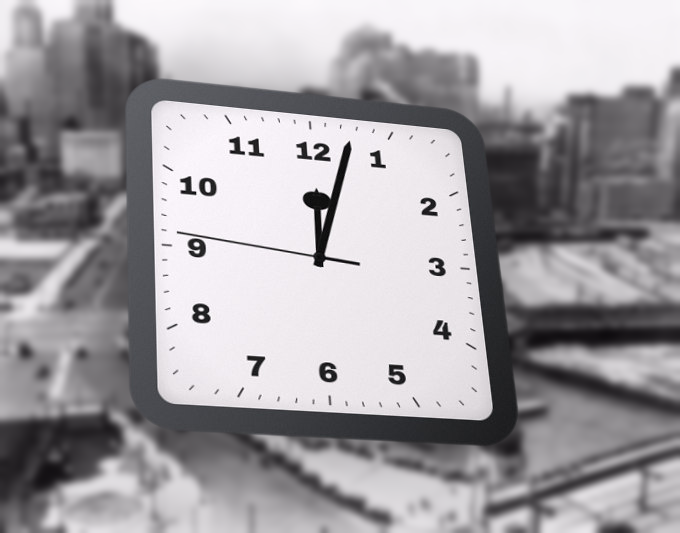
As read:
{"hour": 12, "minute": 2, "second": 46}
